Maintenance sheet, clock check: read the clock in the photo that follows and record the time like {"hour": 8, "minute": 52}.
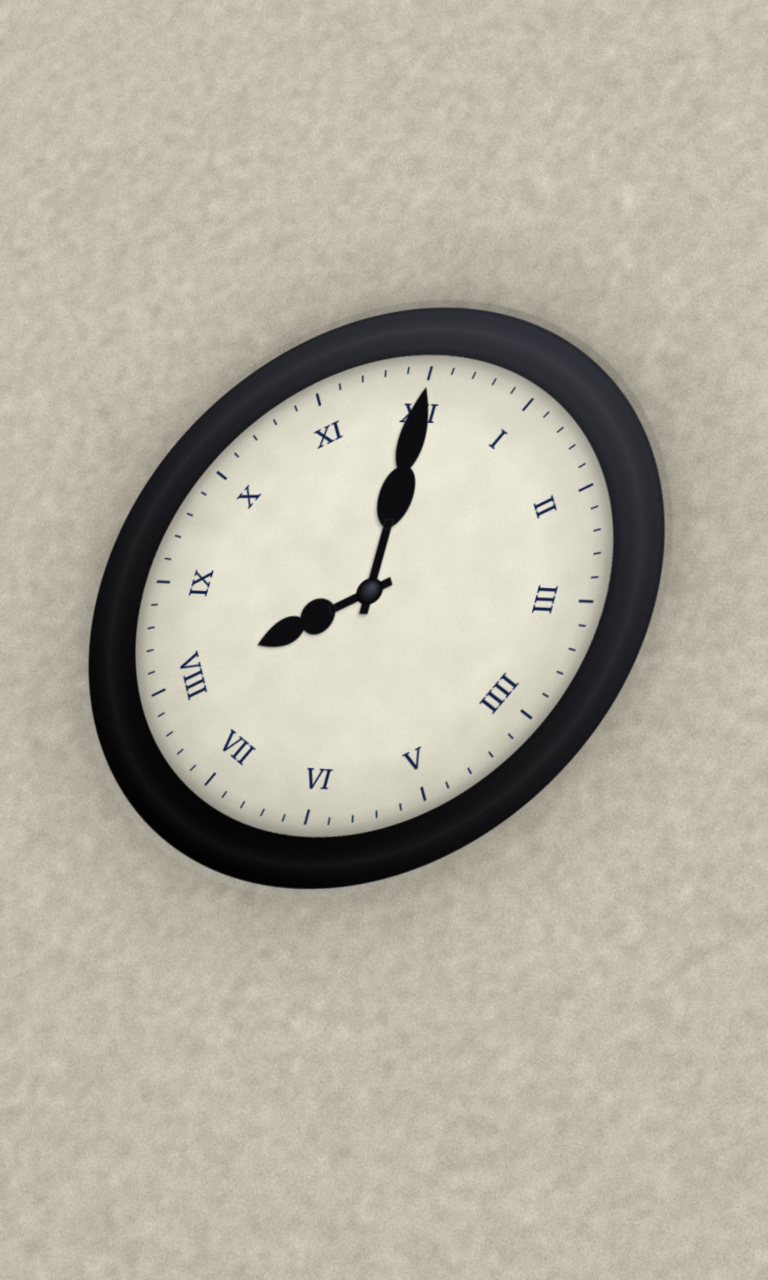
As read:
{"hour": 8, "minute": 0}
